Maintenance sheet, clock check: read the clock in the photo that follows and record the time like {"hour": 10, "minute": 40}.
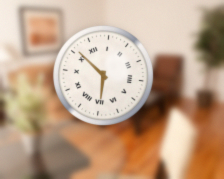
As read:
{"hour": 6, "minute": 56}
